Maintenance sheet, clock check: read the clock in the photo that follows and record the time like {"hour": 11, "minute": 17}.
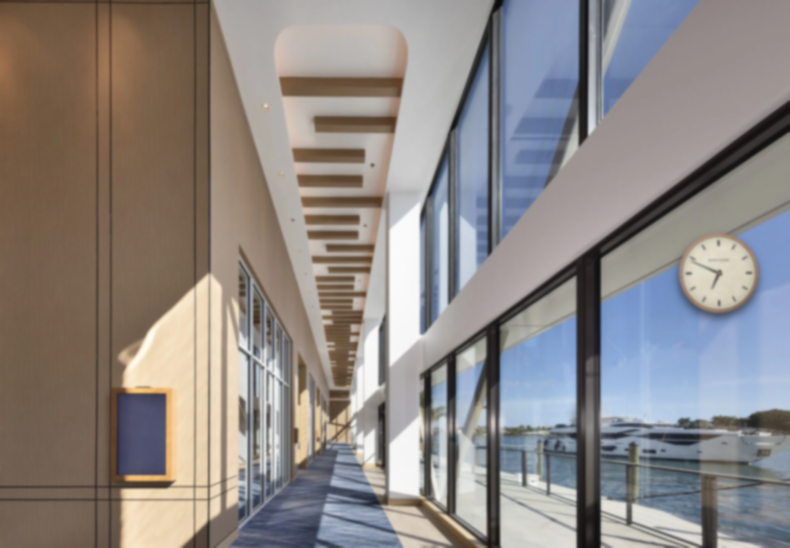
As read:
{"hour": 6, "minute": 49}
